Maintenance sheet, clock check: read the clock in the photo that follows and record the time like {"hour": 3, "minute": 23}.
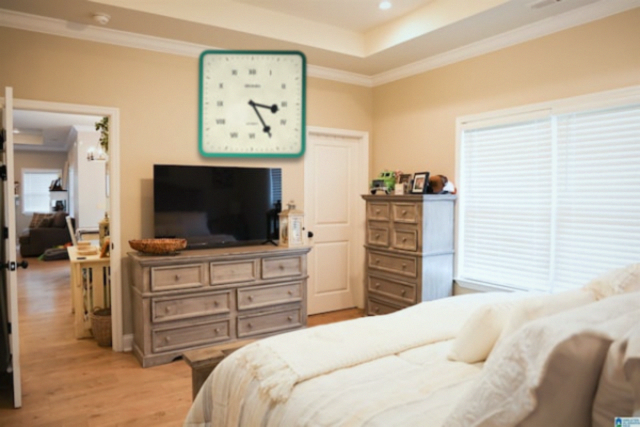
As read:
{"hour": 3, "minute": 25}
